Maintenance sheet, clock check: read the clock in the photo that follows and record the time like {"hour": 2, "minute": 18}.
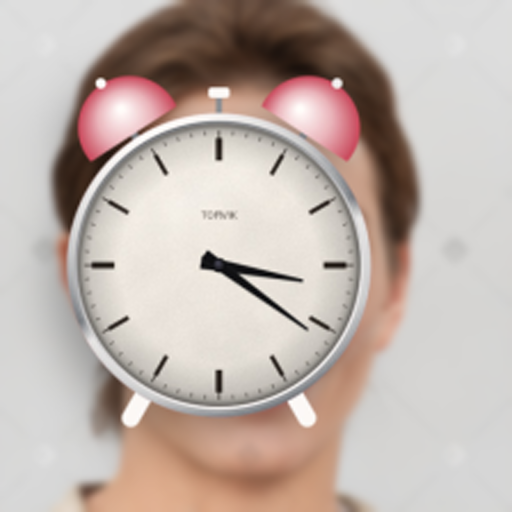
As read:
{"hour": 3, "minute": 21}
